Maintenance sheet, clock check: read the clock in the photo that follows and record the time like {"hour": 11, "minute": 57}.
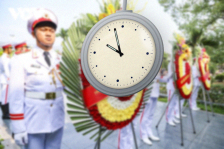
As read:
{"hour": 9, "minute": 57}
